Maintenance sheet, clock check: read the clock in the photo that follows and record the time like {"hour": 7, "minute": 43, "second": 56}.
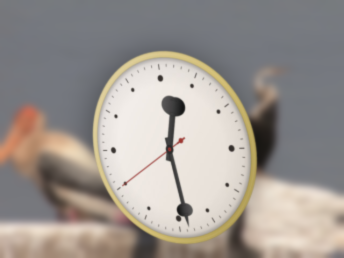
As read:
{"hour": 12, "minute": 28, "second": 40}
